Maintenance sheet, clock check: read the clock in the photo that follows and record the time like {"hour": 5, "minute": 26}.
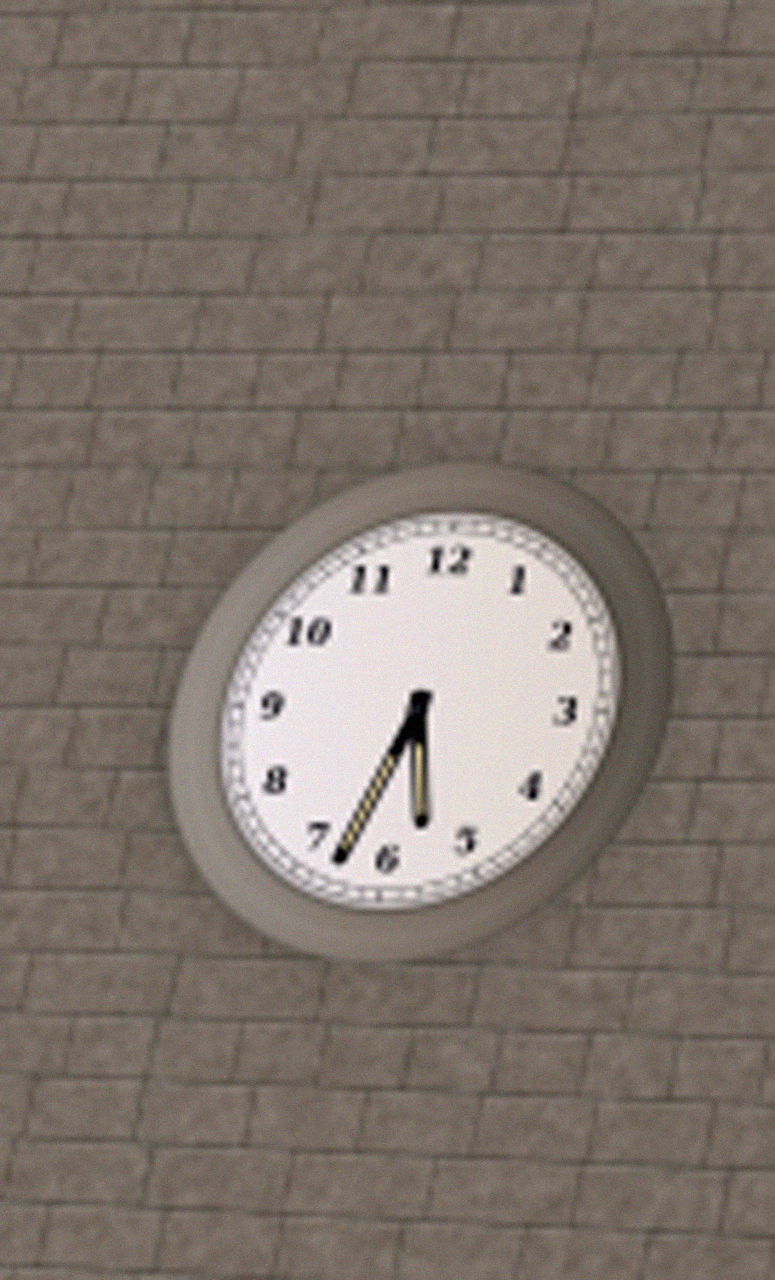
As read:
{"hour": 5, "minute": 33}
